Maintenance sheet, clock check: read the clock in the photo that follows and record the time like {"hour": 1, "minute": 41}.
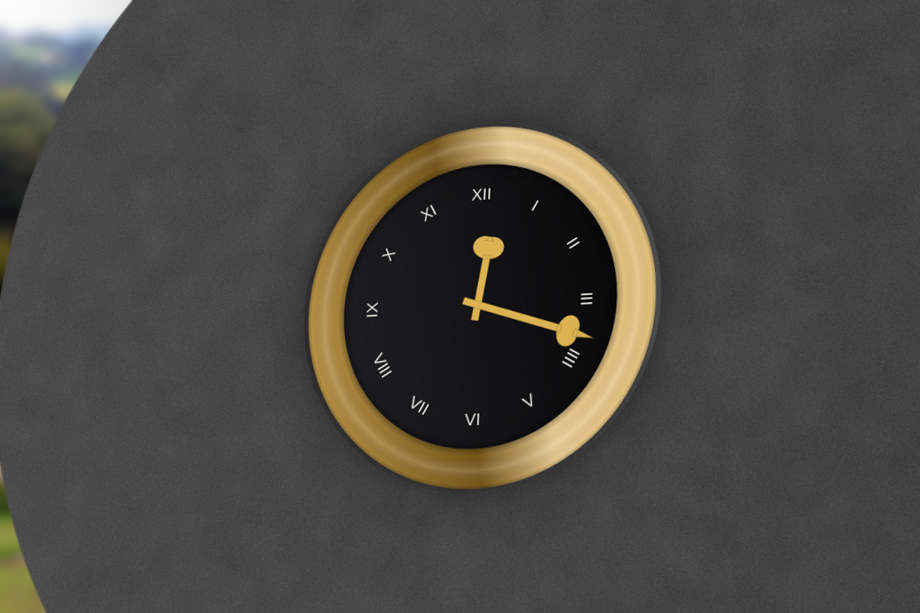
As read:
{"hour": 12, "minute": 18}
